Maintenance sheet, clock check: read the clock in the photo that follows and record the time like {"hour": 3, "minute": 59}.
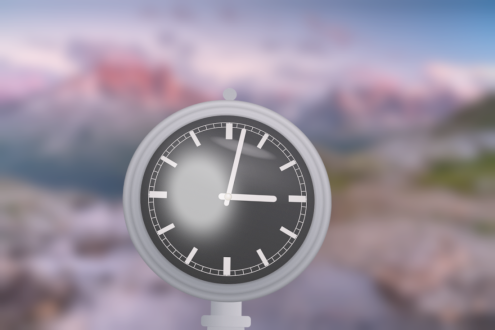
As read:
{"hour": 3, "minute": 2}
